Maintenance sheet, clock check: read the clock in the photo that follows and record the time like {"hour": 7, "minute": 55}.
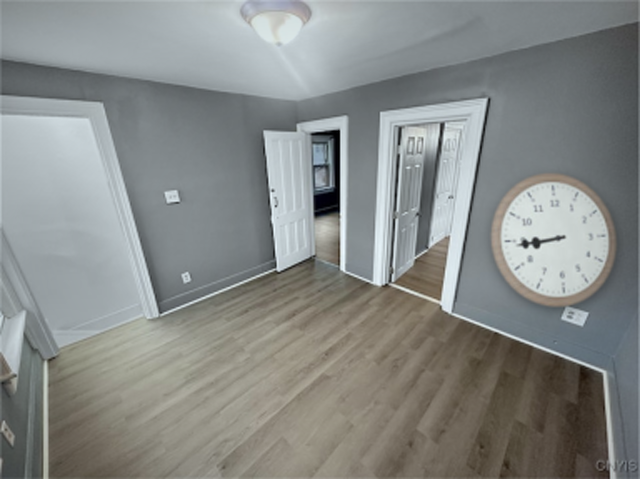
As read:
{"hour": 8, "minute": 44}
